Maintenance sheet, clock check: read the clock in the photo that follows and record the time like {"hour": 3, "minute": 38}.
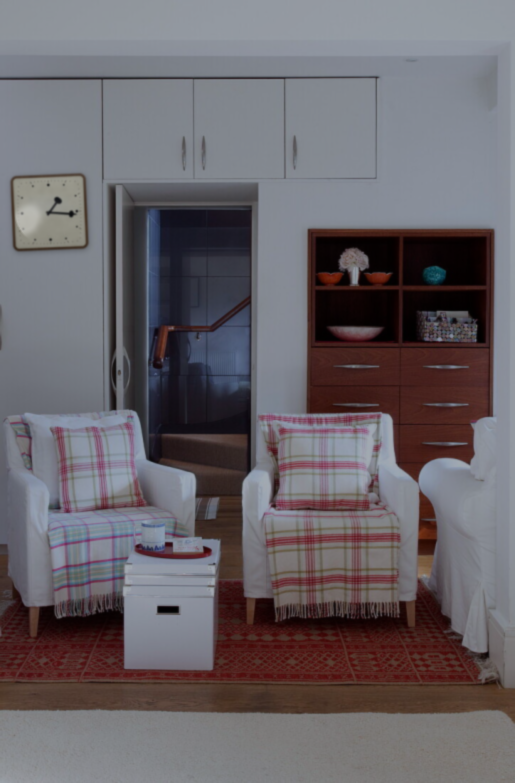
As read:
{"hour": 1, "minute": 16}
